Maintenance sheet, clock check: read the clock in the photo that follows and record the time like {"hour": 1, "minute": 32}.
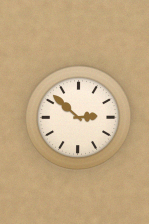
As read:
{"hour": 2, "minute": 52}
